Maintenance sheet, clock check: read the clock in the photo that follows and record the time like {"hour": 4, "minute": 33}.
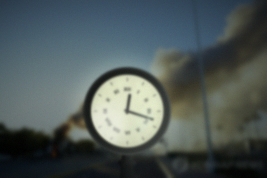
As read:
{"hour": 12, "minute": 18}
